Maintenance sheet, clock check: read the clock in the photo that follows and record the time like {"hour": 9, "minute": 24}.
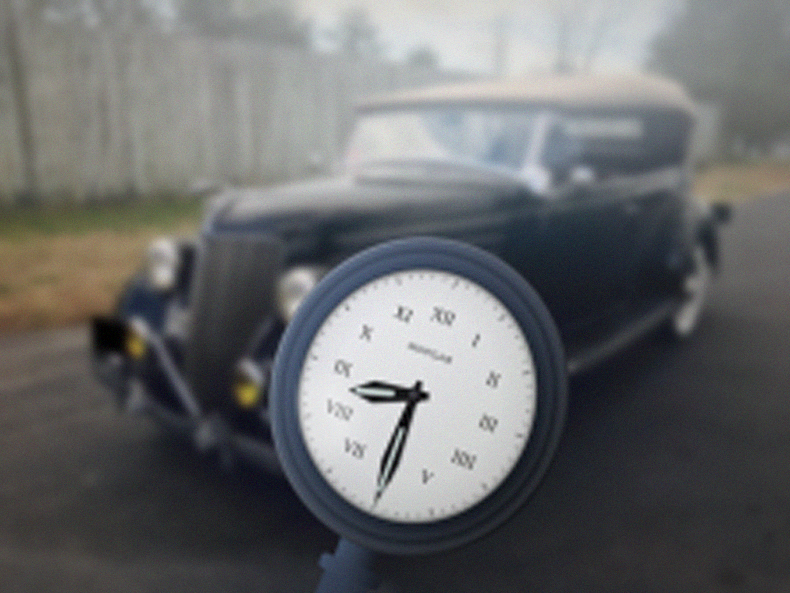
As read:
{"hour": 8, "minute": 30}
